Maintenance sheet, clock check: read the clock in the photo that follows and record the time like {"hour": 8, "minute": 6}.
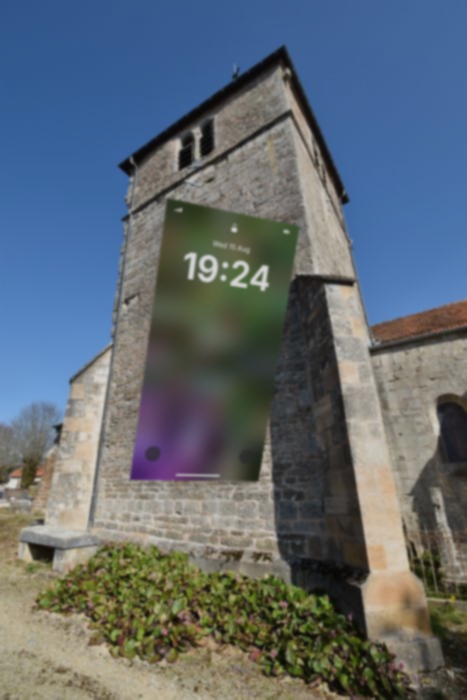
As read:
{"hour": 19, "minute": 24}
